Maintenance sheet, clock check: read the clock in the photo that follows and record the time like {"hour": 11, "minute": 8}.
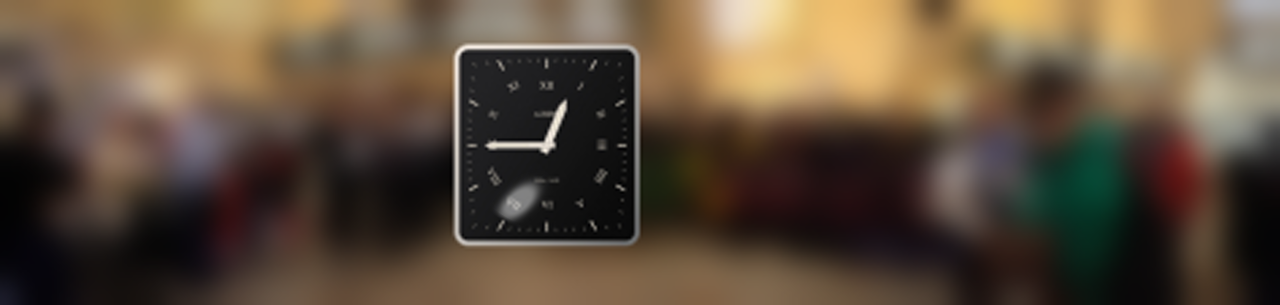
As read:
{"hour": 12, "minute": 45}
